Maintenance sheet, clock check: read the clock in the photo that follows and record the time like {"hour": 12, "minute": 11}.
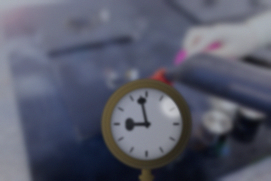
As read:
{"hour": 8, "minute": 58}
